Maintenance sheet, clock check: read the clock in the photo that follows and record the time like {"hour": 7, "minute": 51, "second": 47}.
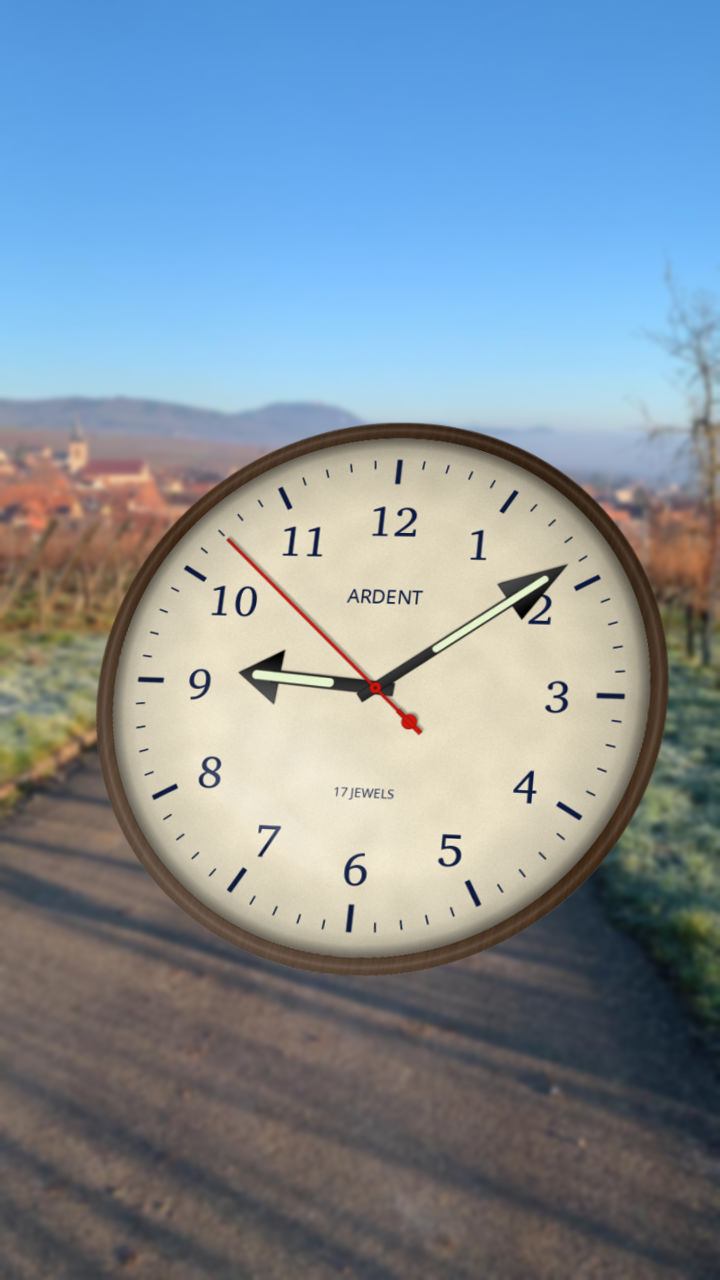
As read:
{"hour": 9, "minute": 8, "second": 52}
